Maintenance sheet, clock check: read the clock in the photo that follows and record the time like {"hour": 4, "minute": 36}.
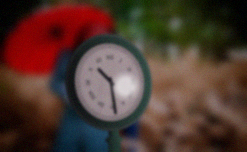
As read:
{"hour": 10, "minute": 29}
